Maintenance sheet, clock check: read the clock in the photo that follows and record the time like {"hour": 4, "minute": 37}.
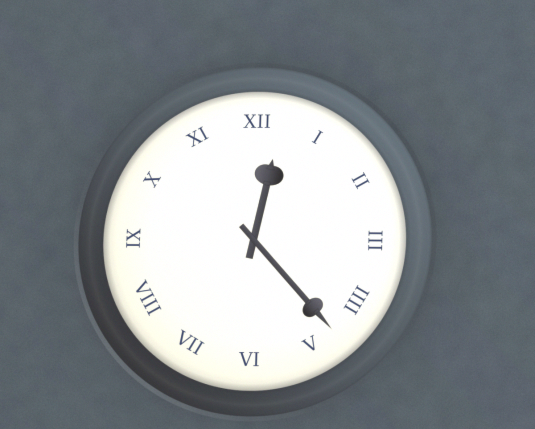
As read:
{"hour": 12, "minute": 23}
